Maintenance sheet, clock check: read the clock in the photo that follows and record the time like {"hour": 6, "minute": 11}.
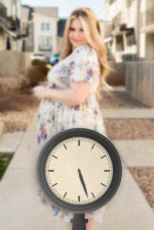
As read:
{"hour": 5, "minute": 27}
